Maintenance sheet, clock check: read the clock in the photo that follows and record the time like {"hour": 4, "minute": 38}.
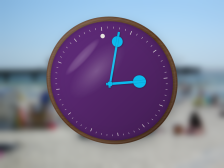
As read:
{"hour": 3, "minute": 3}
